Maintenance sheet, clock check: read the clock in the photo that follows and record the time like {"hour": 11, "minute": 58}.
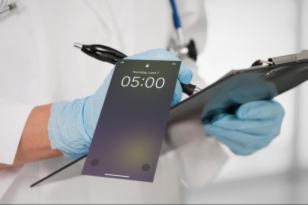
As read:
{"hour": 5, "minute": 0}
